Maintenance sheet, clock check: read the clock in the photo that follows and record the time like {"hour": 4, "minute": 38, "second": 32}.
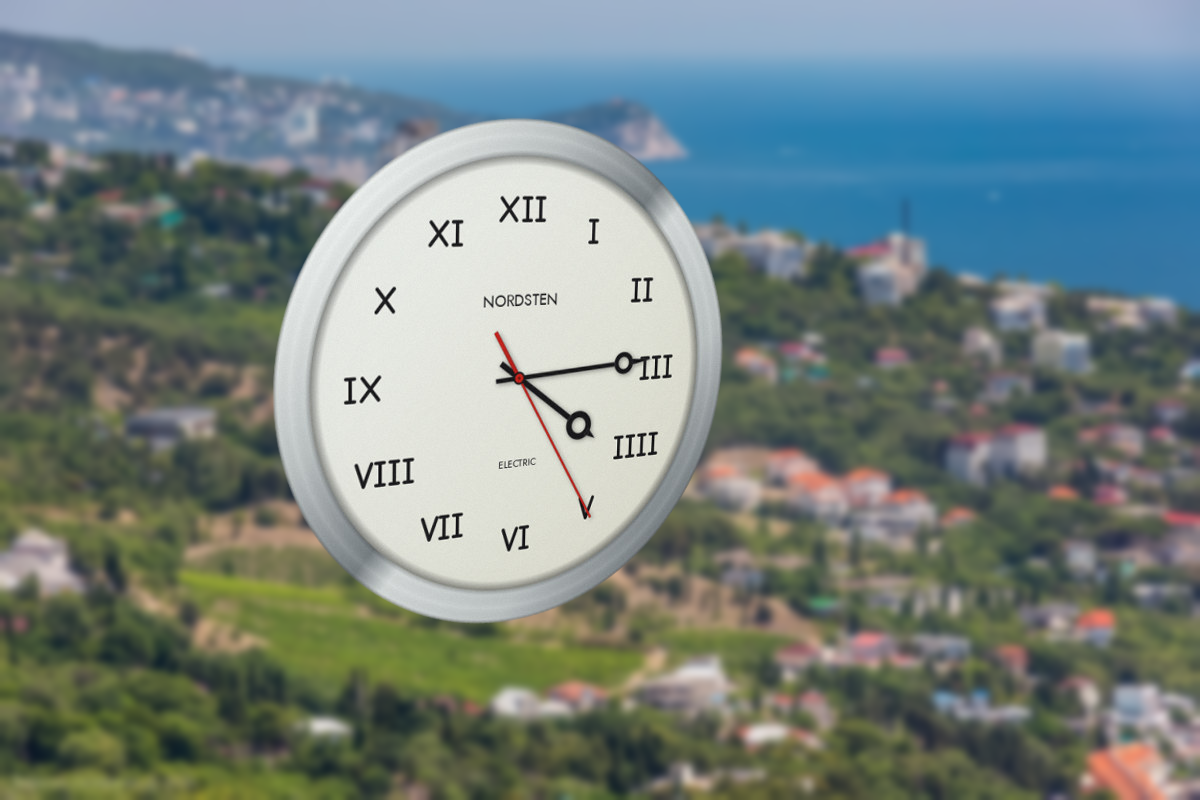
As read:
{"hour": 4, "minute": 14, "second": 25}
